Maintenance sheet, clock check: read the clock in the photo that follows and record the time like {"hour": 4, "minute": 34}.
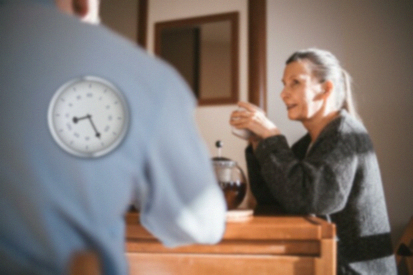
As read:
{"hour": 8, "minute": 25}
